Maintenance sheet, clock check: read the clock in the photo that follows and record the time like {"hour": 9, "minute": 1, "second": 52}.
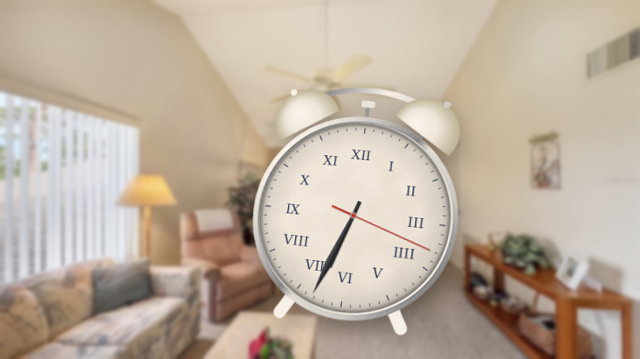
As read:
{"hour": 6, "minute": 33, "second": 18}
